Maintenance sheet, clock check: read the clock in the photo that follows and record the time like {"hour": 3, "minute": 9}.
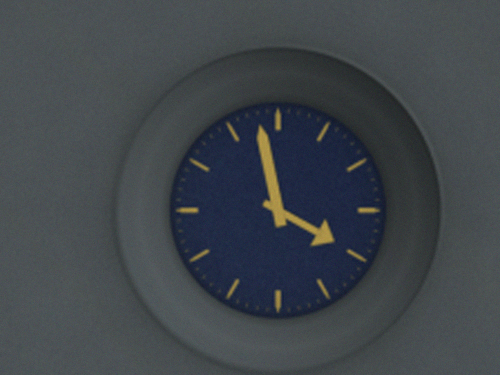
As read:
{"hour": 3, "minute": 58}
